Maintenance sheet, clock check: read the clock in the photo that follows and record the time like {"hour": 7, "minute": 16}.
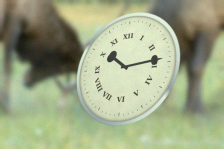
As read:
{"hour": 10, "minute": 14}
